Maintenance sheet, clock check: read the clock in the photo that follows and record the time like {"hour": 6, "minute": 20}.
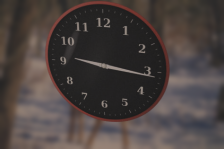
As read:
{"hour": 9, "minute": 16}
